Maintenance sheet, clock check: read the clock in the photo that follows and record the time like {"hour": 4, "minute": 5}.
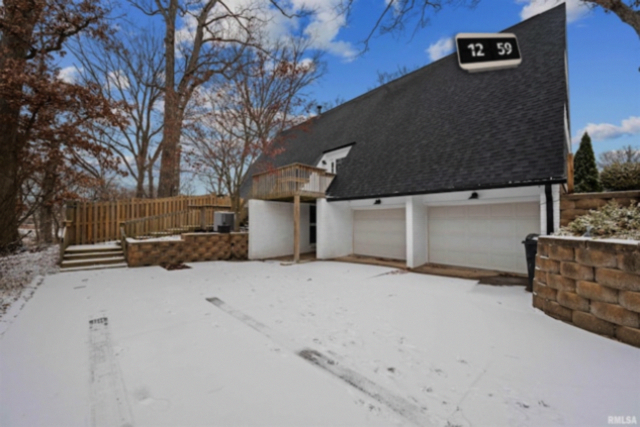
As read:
{"hour": 12, "minute": 59}
